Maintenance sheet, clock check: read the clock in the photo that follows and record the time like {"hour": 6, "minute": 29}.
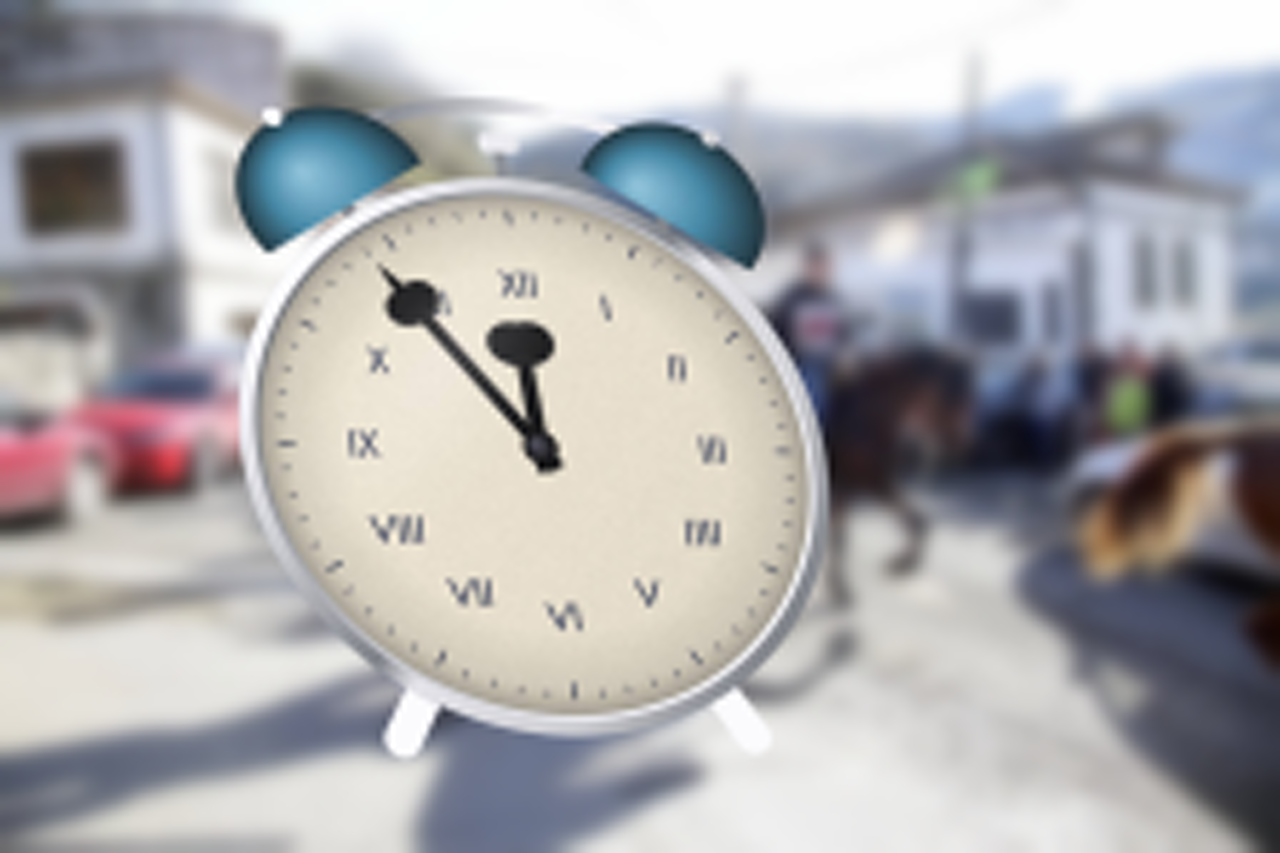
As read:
{"hour": 11, "minute": 54}
